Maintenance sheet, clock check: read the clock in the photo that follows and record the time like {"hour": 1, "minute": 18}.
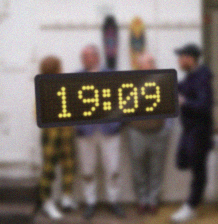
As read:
{"hour": 19, "minute": 9}
